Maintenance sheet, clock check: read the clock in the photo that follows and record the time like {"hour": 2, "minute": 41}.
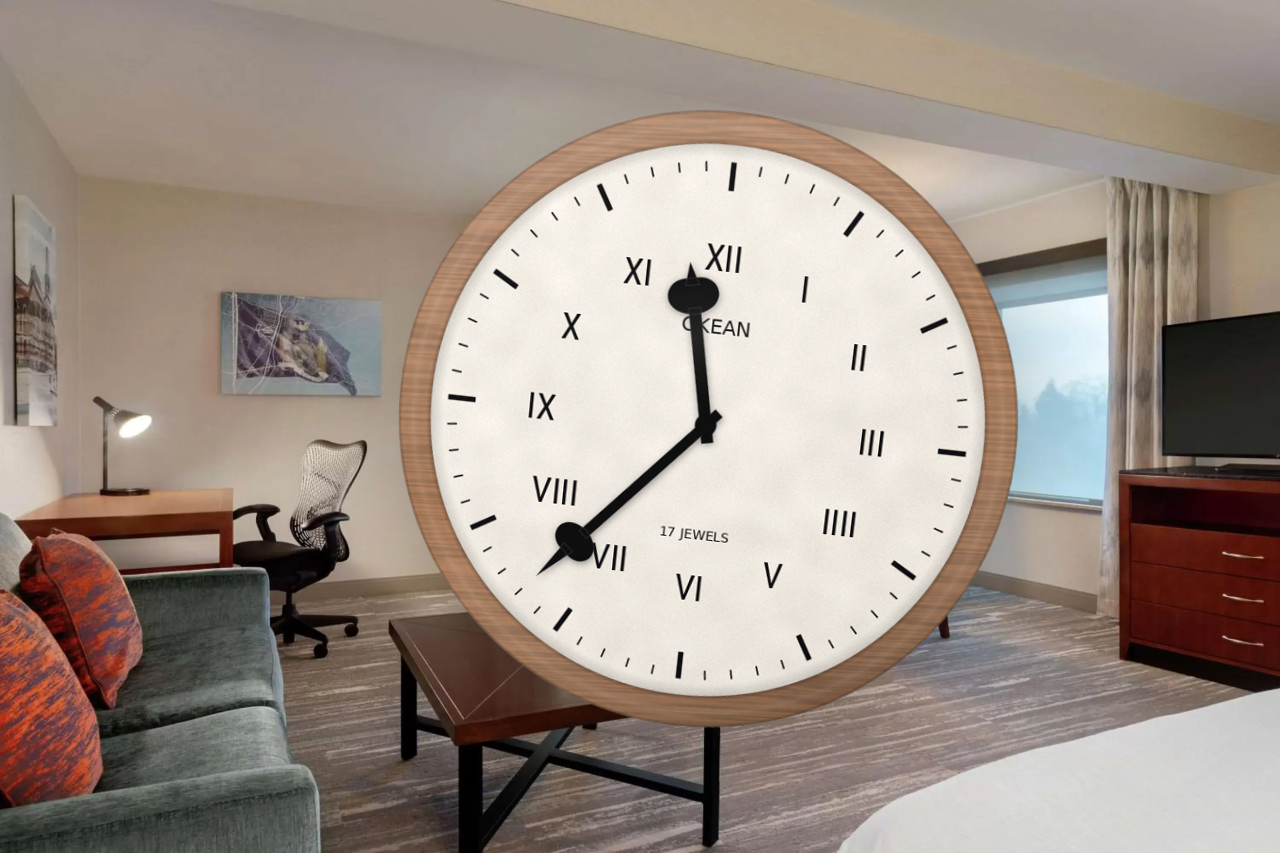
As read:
{"hour": 11, "minute": 37}
